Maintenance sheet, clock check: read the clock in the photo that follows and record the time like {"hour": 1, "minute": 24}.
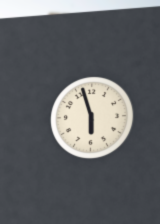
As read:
{"hour": 5, "minute": 57}
